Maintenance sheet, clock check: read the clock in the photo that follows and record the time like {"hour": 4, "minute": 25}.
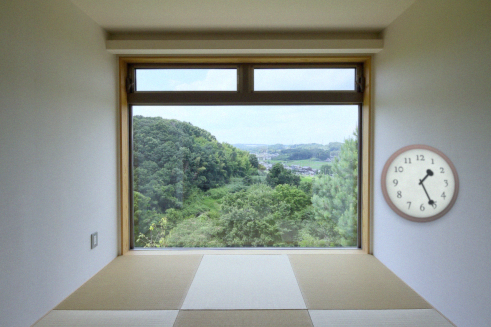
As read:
{"hour": 1, "minute": 26}
